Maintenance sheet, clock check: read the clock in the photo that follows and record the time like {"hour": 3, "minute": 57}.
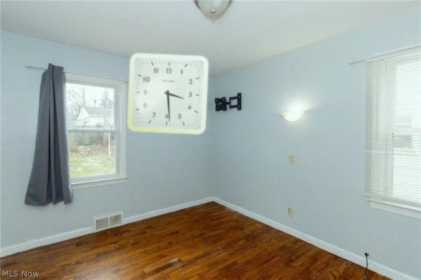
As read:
{"hour": 3, "minute": 29}
